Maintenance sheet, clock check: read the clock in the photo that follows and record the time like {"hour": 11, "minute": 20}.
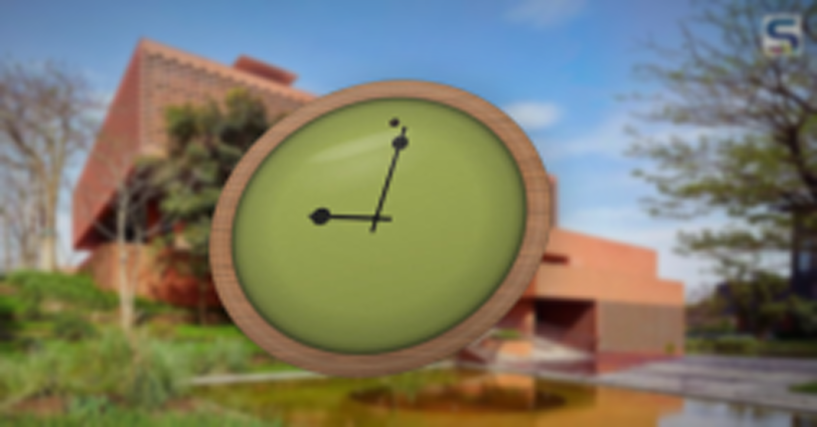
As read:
{"hour": 9, "minute": 1}
